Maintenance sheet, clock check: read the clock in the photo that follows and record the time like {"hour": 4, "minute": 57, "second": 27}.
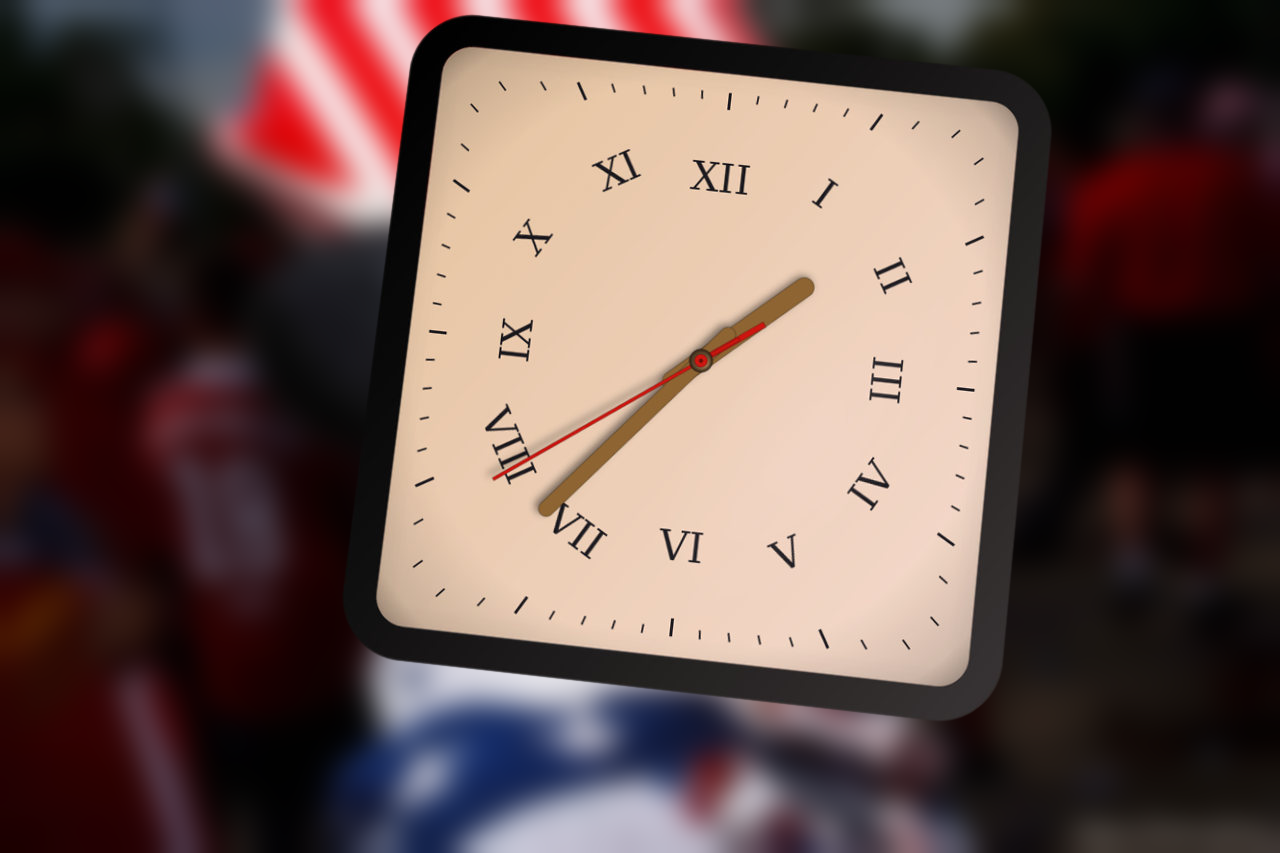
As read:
{"hour": 1, "minute": 36, "second": 39}
